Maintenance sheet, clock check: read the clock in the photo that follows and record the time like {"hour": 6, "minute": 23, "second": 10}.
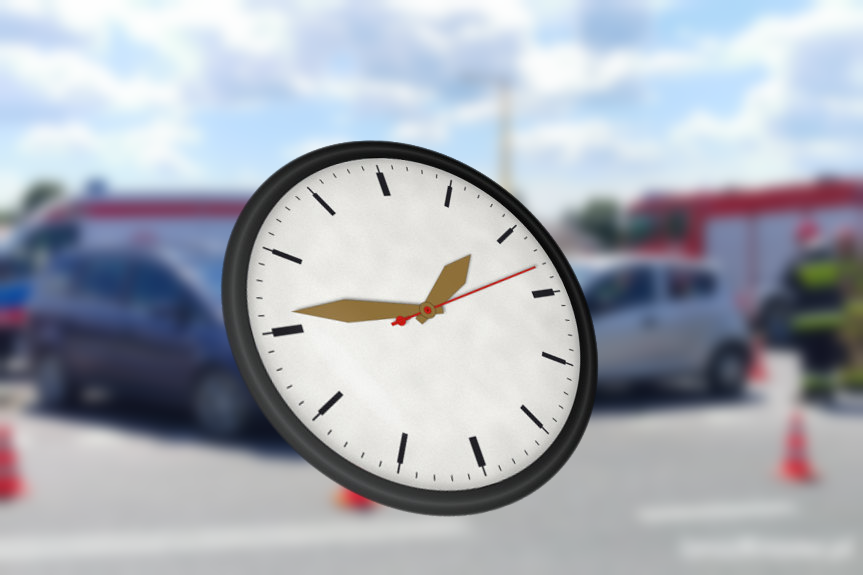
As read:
{"hour": 1, "minute": 46, "second": 13}
